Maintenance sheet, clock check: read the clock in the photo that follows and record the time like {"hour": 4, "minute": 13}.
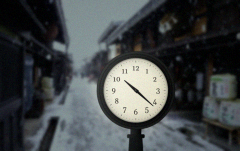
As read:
{"hour": 10, "minute": 22}
